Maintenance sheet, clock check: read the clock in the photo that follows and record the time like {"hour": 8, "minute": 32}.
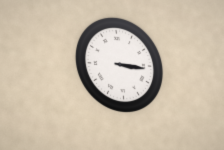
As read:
{"hour": 3, "minute": 16}
